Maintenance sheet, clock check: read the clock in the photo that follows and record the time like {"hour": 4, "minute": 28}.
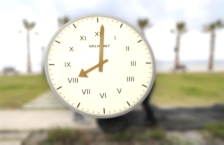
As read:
{"hour": 8, "minute": 1}
